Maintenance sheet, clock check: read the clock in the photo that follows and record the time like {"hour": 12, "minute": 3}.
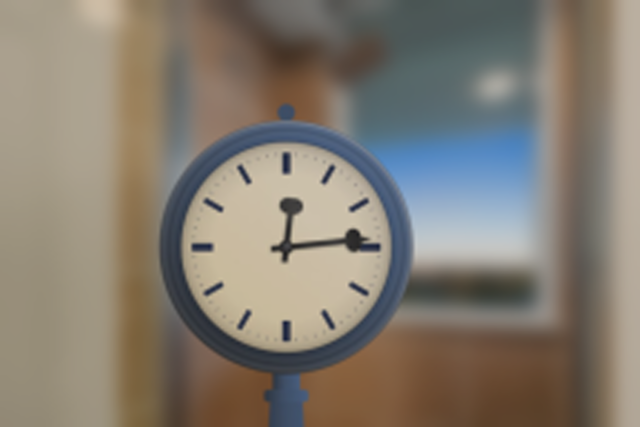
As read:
{"hour": 12, "minute": 14}
